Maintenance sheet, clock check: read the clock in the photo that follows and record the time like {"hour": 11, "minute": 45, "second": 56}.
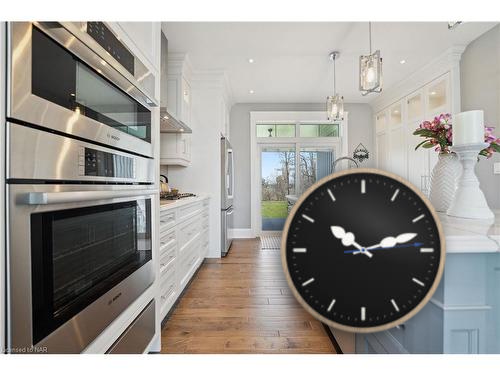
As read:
{"hour": 10, "minute": 12, "second": 14}
